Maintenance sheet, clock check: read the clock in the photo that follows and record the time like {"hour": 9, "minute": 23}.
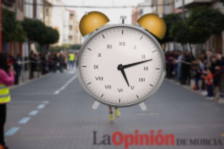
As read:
{"hour": 5, "minute": 12}
